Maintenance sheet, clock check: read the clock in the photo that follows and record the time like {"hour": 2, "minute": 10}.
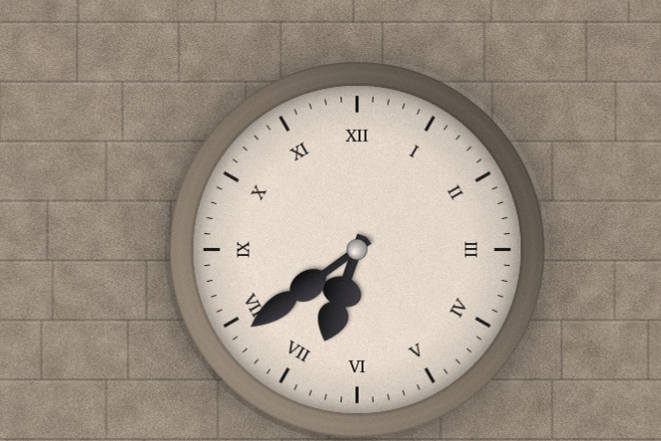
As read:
{"hour": 6, "minute": 39}
